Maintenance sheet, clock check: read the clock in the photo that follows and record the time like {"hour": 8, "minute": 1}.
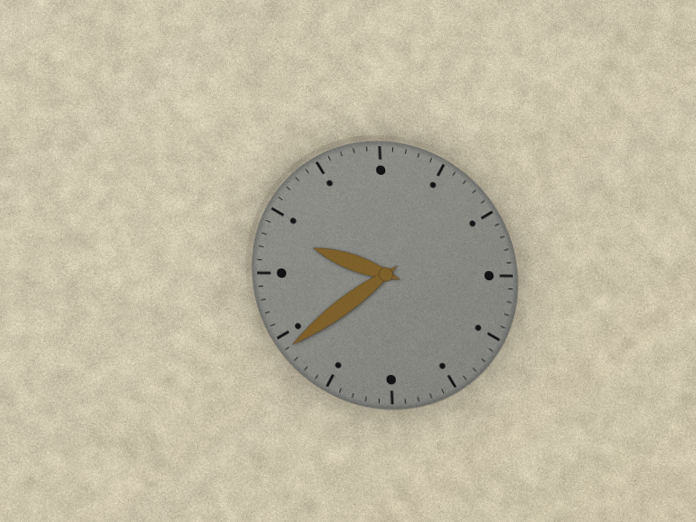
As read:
{"hour": 9, "minute": 39}
